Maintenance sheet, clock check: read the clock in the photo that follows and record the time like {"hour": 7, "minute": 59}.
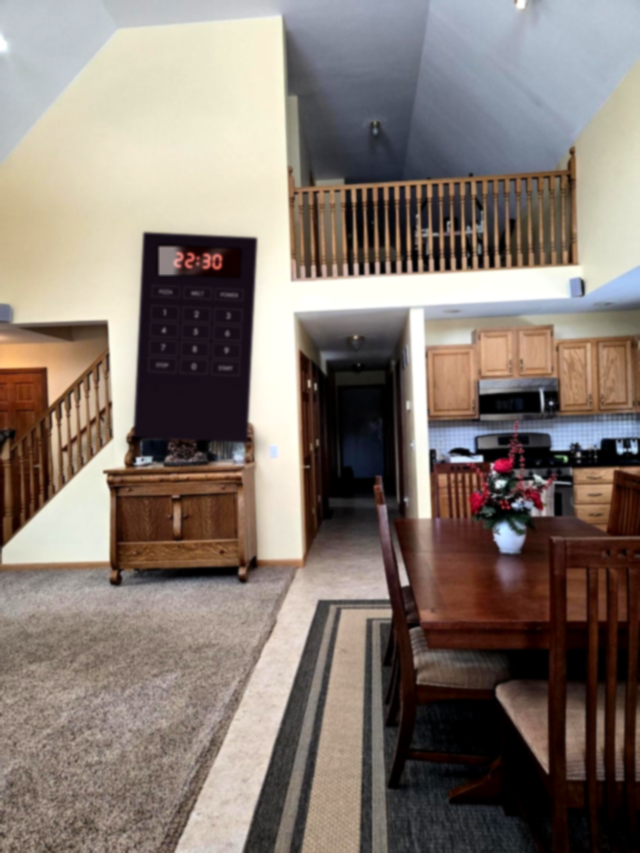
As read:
{"hour": 22, "minute": 30}
